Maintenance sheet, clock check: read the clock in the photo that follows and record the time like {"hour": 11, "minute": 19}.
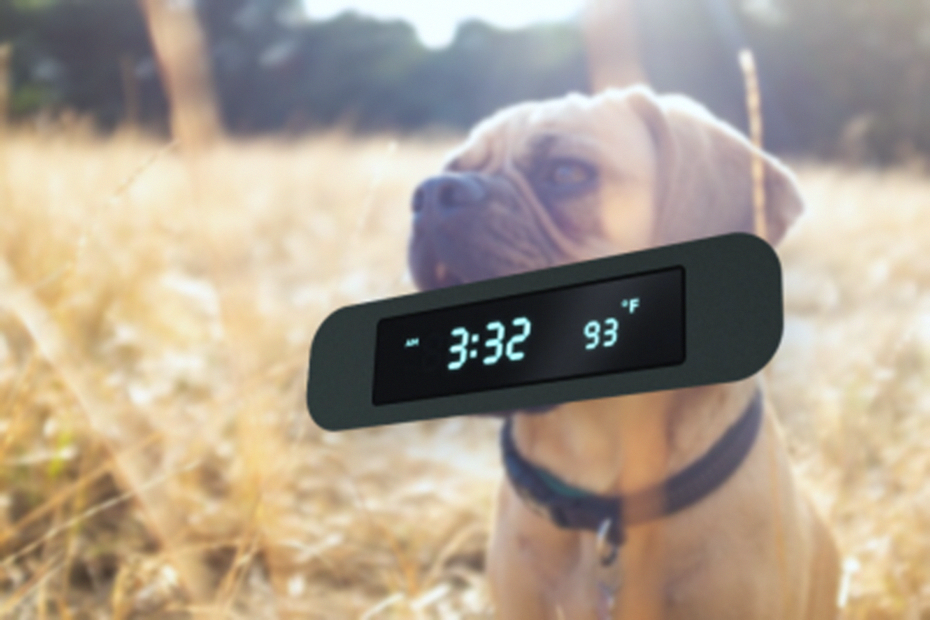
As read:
{"hour": 3, "minute": 32}
